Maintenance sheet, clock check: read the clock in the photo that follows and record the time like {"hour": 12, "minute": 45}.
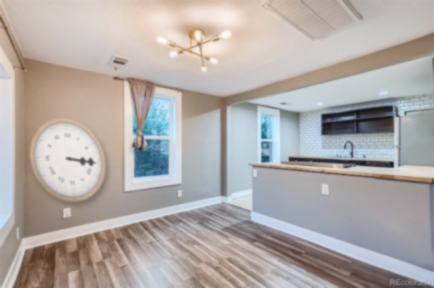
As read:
{"hour": 3, "minute": 16}
